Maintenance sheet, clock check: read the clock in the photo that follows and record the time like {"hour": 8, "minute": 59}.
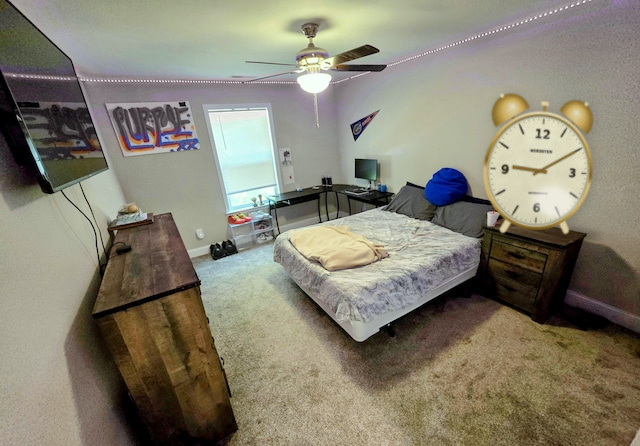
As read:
{"hour": 9, "minute": 10}
